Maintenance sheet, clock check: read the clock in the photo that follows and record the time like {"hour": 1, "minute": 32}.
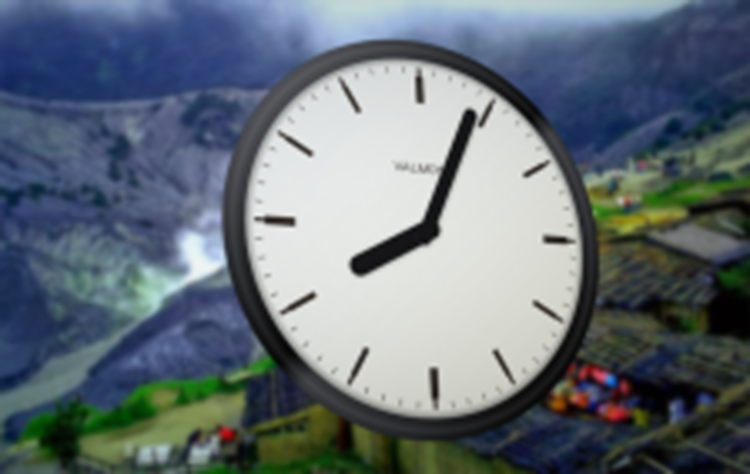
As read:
{"hour": 8, "minute": 4}
